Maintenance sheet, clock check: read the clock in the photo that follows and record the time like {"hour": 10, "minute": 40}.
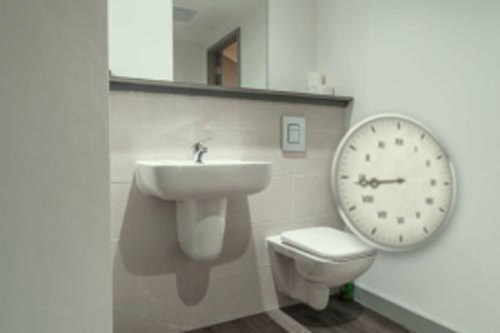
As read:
{"hour": 8, "minute": 44}
